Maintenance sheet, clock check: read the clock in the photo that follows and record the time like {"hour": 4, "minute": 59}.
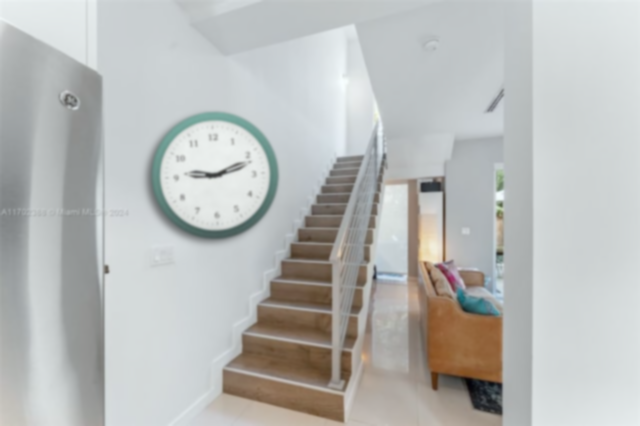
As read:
{"hour": 9, "minute": 12}
